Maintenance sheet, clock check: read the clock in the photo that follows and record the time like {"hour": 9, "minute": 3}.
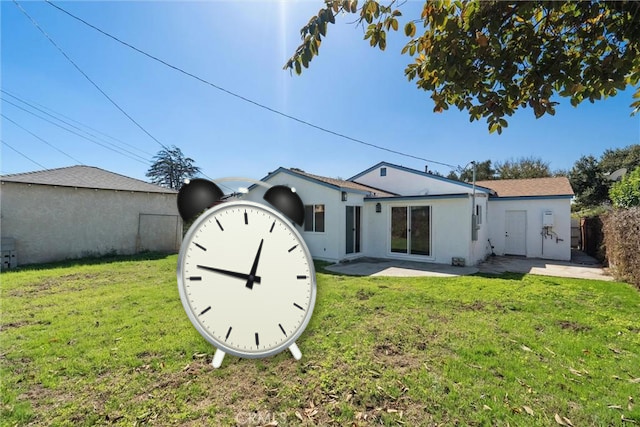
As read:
{"hour": 12, "minute": 47}
